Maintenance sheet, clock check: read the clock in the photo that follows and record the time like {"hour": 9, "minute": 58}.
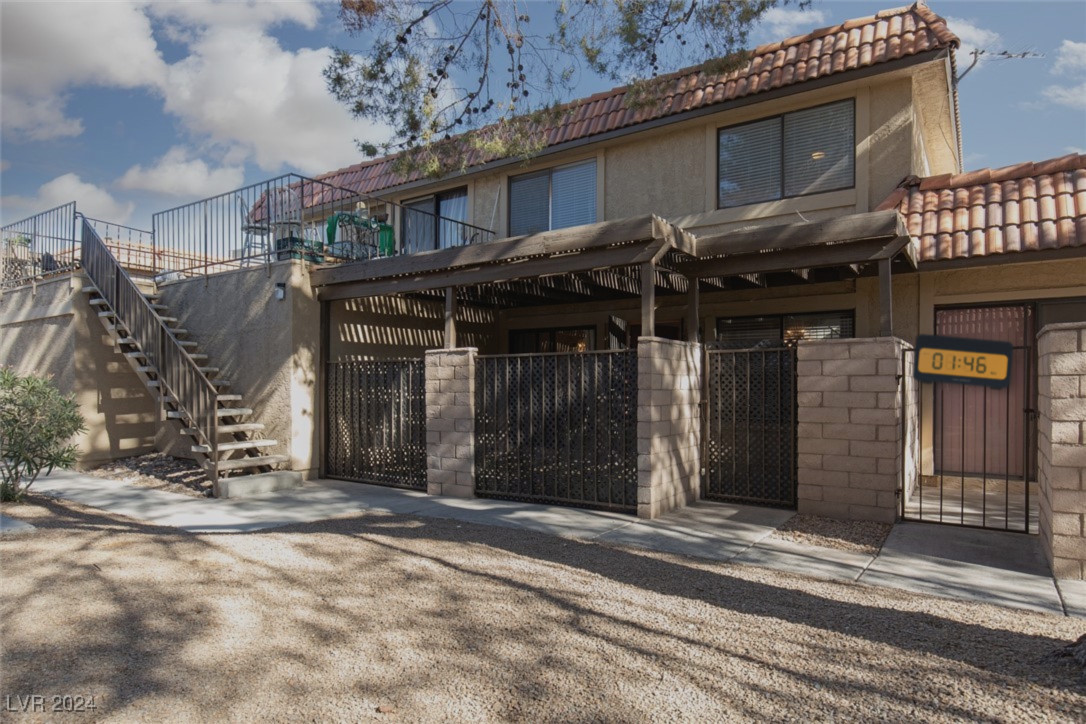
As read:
{"hour": 1, "minute": 46}
